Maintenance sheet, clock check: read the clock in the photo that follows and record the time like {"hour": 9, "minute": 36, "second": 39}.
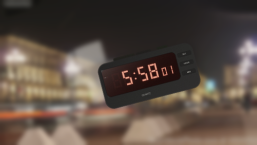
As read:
{"hour": 5, "minute": 58, "second": 1}
